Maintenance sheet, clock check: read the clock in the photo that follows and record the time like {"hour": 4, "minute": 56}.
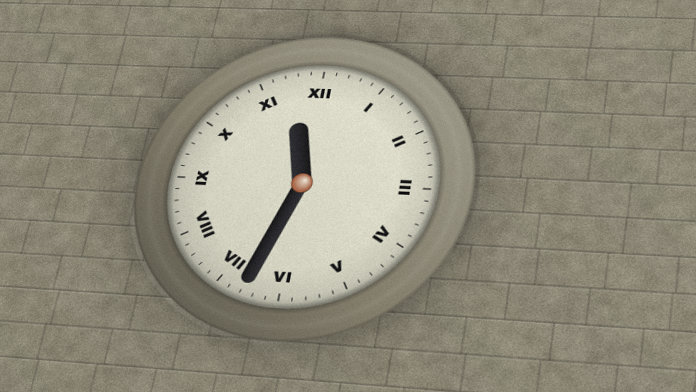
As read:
{"hour": 11, "minute": 33}
